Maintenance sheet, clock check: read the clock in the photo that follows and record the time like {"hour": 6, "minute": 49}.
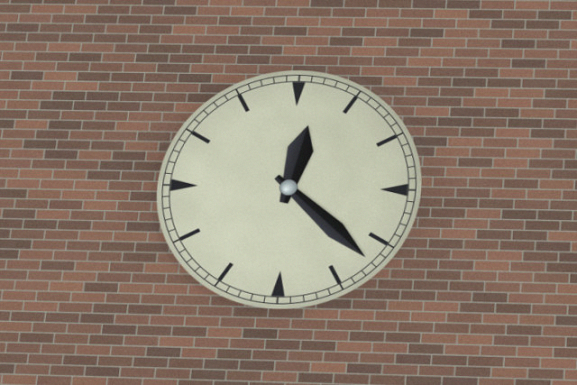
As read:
{"hour": 12, "minute": 22}
